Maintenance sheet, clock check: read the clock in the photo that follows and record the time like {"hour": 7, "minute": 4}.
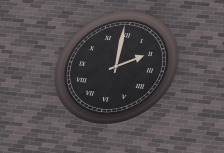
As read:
{"hour": 1, "minute": 59}
